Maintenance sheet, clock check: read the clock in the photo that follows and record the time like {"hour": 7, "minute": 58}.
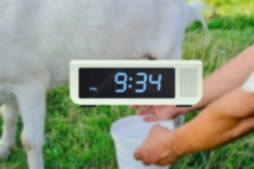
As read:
{"hour": 9, "minute": 34}
